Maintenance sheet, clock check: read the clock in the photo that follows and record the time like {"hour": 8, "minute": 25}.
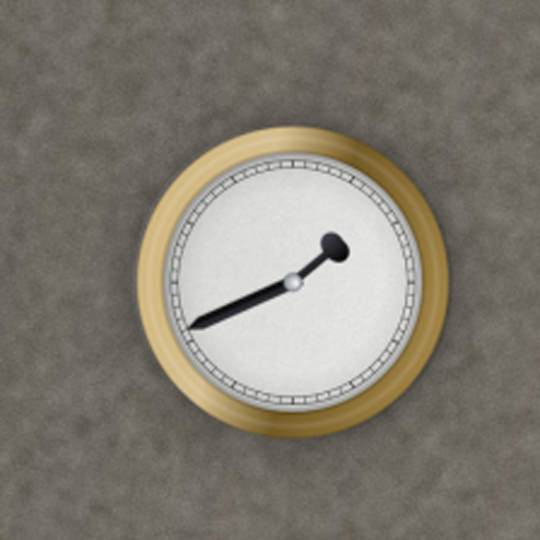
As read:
{"hour": 1, "minute": 41}
